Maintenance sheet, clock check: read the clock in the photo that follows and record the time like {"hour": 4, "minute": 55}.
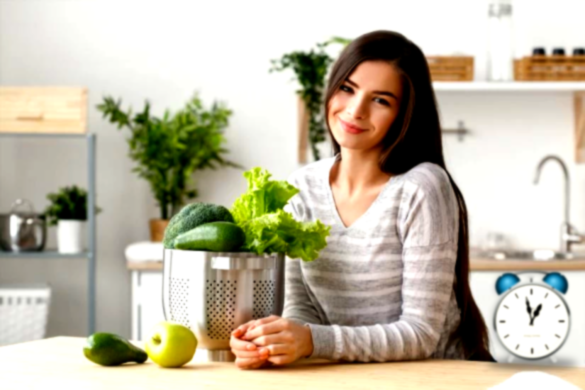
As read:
{"hour": 12, "minute": 58}
